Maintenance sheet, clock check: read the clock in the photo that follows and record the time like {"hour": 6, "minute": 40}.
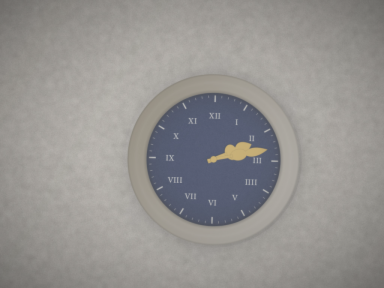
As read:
{"hour": 2, "minute": 13}
